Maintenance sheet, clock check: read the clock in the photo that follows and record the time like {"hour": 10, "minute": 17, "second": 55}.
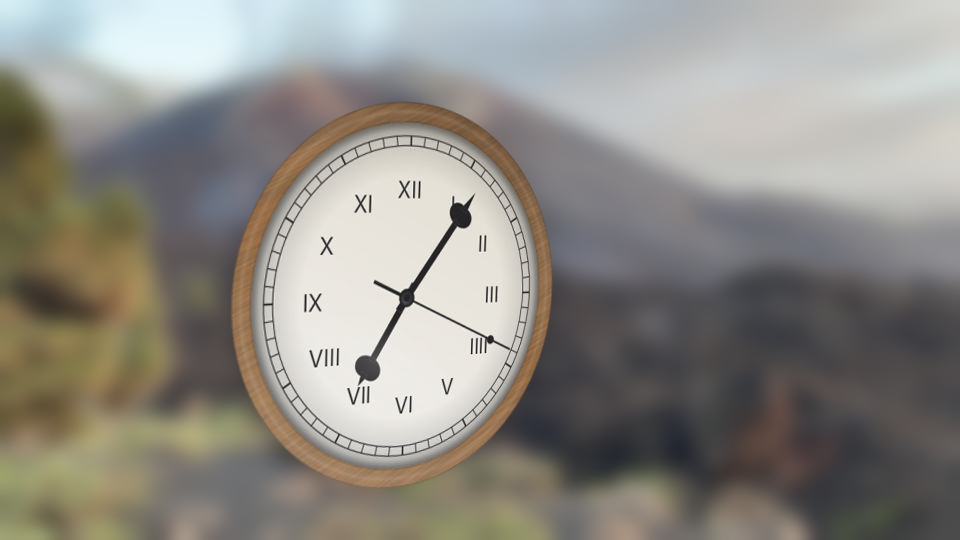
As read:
{"hour": 7, "minute": 6, "second": 19}
